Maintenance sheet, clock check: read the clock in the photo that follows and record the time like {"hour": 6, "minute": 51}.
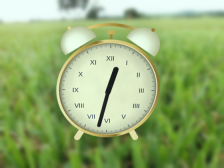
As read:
{"hour": 12, "minute": 32}
